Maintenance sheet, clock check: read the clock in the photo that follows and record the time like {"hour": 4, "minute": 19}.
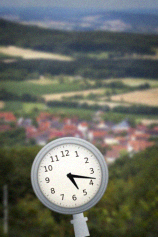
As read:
{"hour": 5, "minute": 18}
